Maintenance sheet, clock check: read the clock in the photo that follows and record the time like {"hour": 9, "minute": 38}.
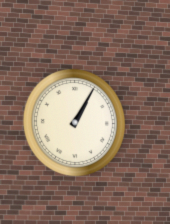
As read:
{"hour": 1, "minute": 5}
